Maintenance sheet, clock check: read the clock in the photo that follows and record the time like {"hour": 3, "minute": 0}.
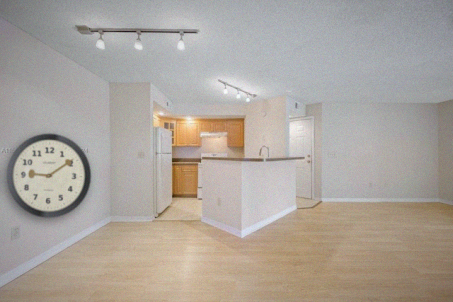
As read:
{"hour": 9, "minute": 9}
